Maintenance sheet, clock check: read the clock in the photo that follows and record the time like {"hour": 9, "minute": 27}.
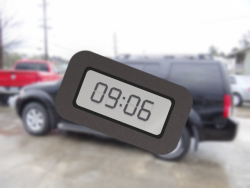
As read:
{"hour": 9, "minute": 6}
